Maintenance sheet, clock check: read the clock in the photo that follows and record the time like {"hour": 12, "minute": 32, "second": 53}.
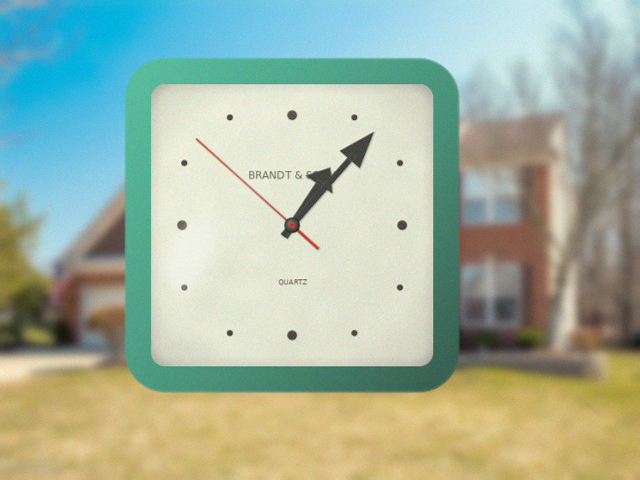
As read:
{"hour": 1, "minute": 6, "second": 52}
